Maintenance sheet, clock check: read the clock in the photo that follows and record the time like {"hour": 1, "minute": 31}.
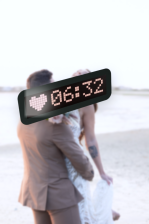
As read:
{"hour": 6, "minute": 32}
